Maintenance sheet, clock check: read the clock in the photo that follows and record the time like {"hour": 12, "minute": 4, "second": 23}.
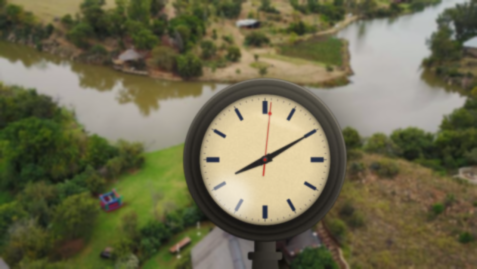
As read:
{"hour": 8, "minute": 10, "second": 1}
